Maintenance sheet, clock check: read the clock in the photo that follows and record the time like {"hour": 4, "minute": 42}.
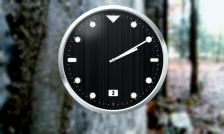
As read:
{"hour": 2, "minute": 10}
